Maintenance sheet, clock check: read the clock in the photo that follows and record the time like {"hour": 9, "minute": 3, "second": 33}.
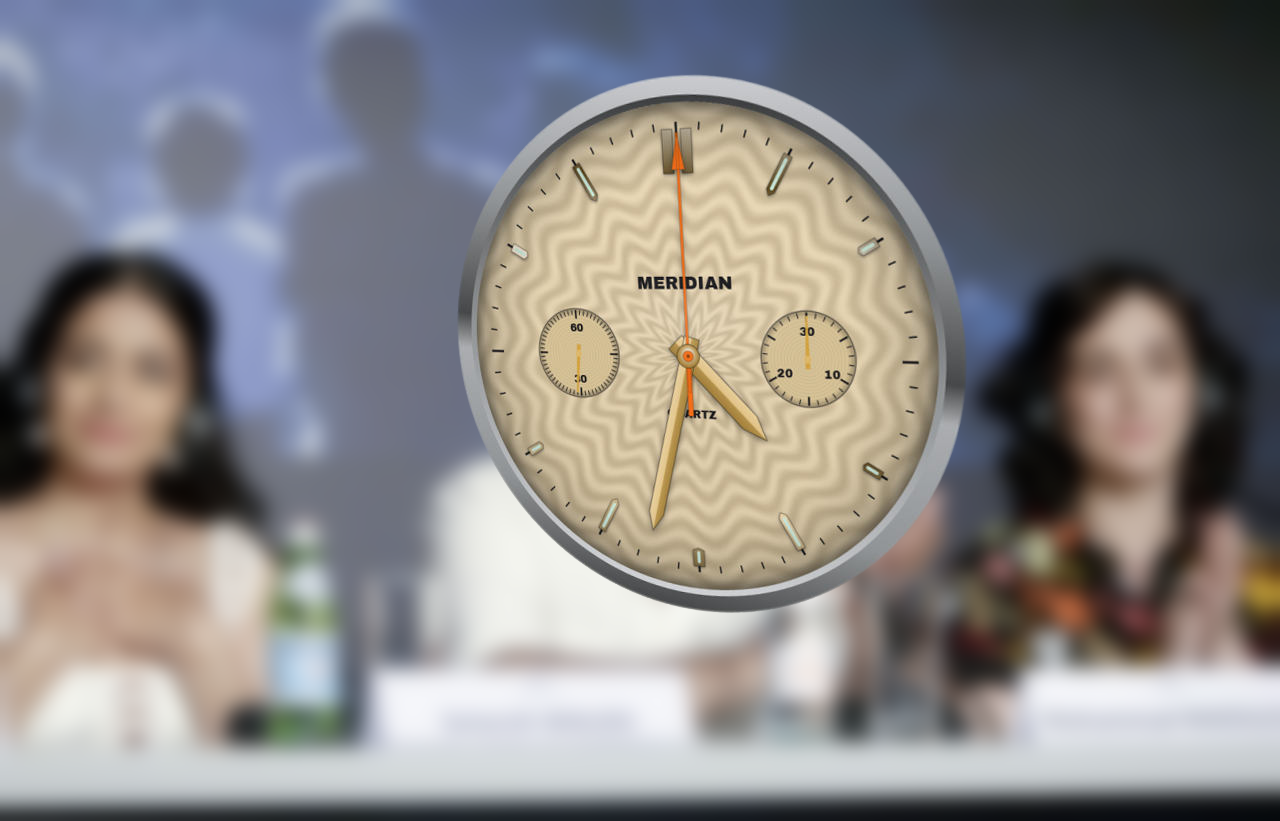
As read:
{"hour": 4, "minute": 32, "second": 31}
